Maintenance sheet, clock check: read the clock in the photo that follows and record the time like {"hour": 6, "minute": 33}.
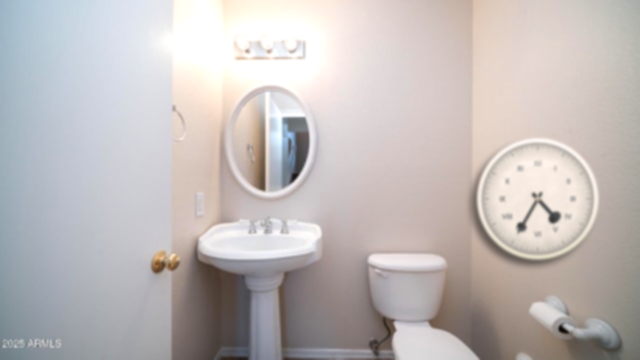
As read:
{"hour": 4, "minute": 35}
